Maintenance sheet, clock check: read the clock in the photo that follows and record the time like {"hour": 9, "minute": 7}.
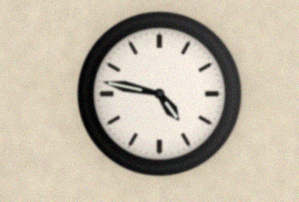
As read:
{"hour": 4, "minute": 47}
